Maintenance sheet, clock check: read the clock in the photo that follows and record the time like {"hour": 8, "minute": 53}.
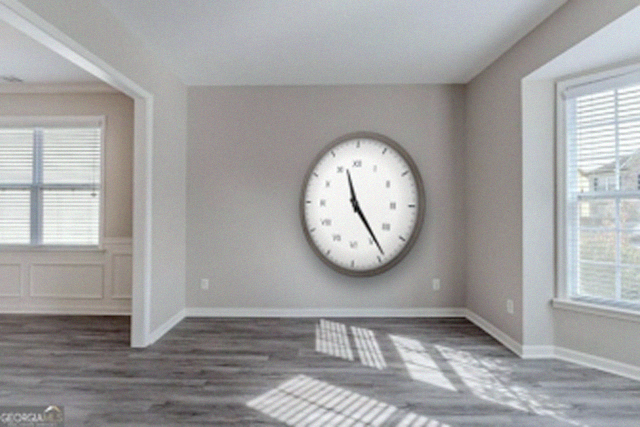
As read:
{"hour": 11, "minute": 24}
